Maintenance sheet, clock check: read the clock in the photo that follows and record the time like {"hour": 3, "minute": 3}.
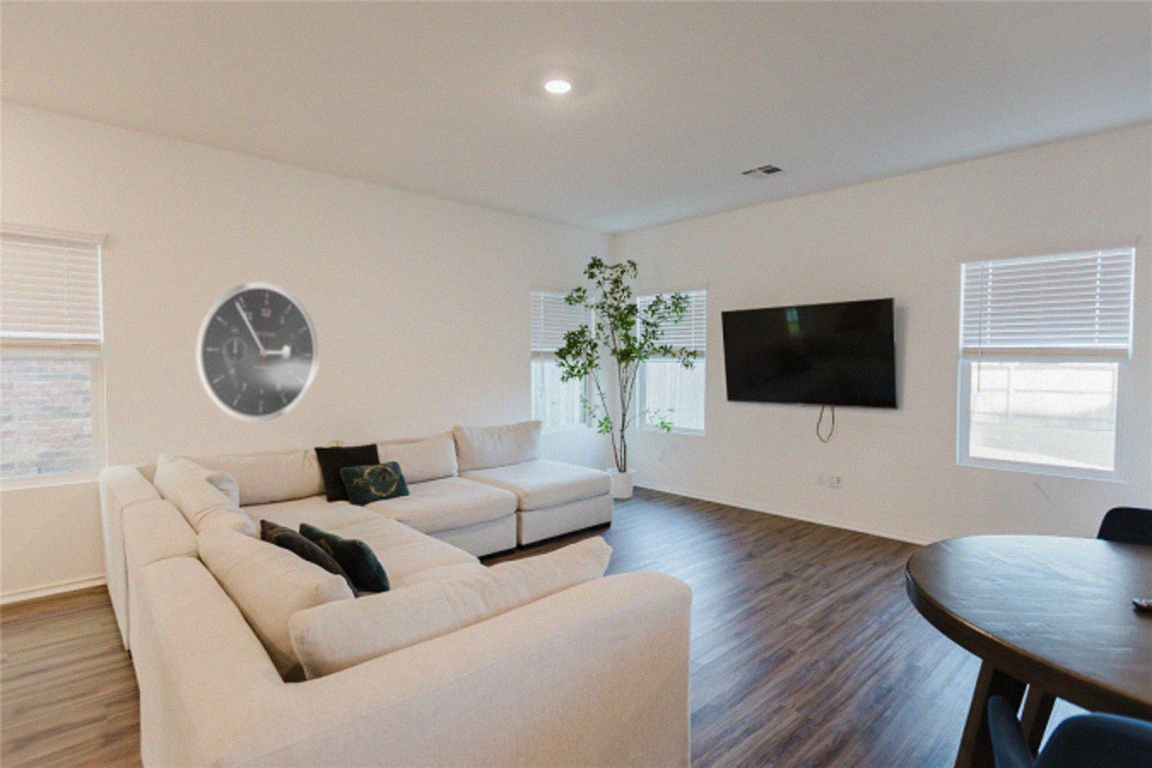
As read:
{"hour": 2, "minute": 54}
